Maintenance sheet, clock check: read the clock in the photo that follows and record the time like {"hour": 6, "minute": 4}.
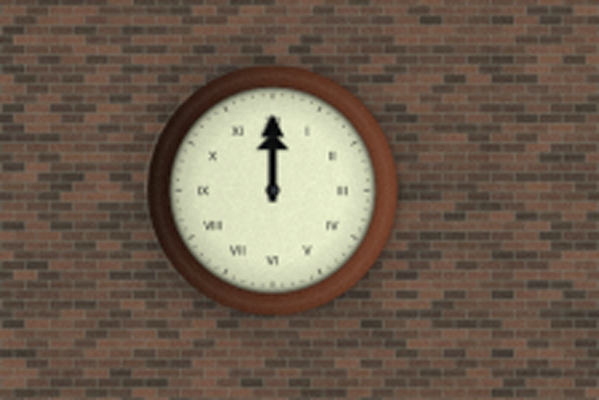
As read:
{"hour": 12, "minute": 0}
